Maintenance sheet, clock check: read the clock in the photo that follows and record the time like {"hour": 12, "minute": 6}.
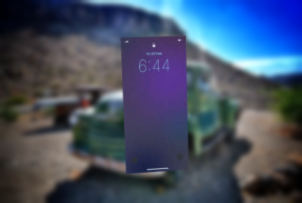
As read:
{"hour": 6, "minute": 44}
